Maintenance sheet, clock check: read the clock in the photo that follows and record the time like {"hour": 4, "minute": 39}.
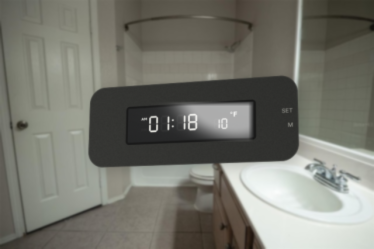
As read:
{"hour": 1, "minute": 18}
